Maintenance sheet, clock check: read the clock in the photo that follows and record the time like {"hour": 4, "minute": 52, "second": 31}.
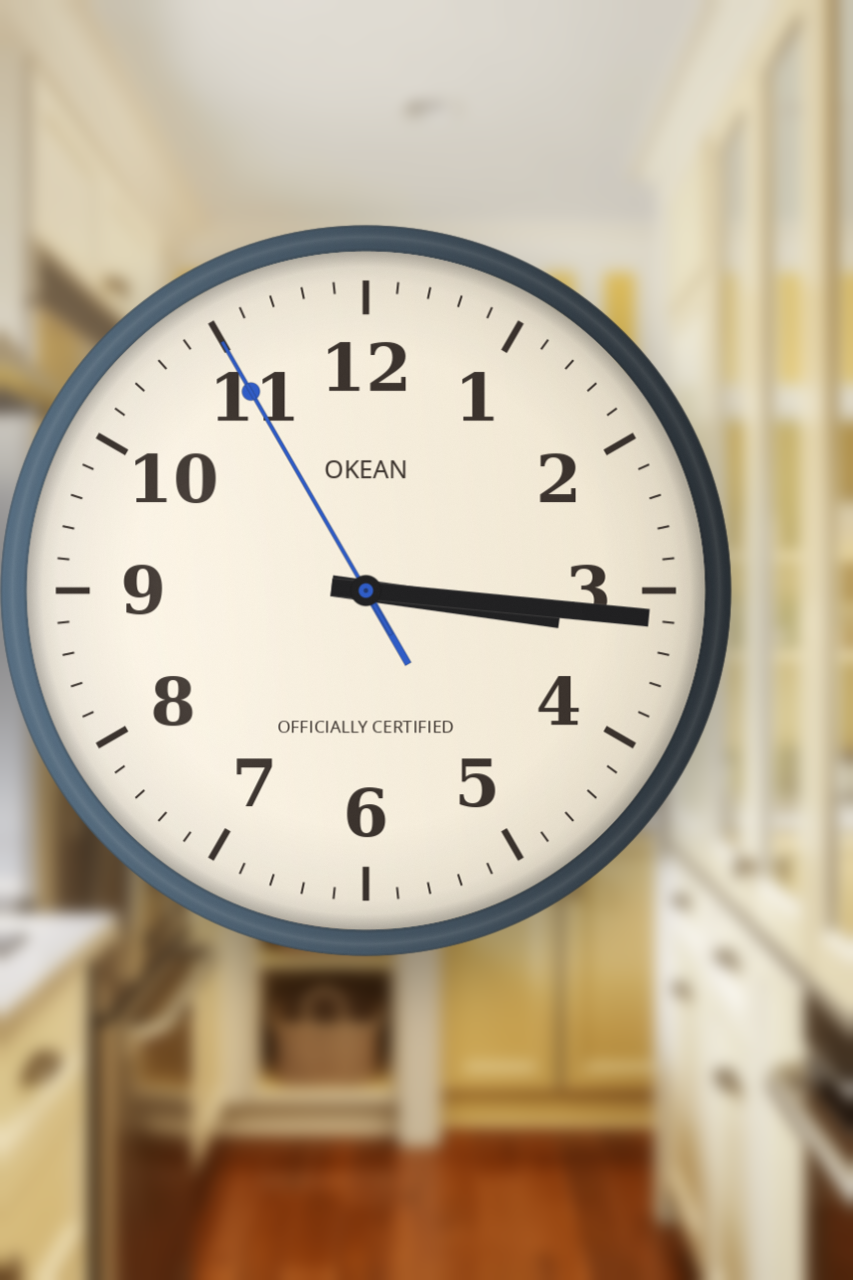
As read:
{"hour": 3, "minute": 15, "second": 55}
